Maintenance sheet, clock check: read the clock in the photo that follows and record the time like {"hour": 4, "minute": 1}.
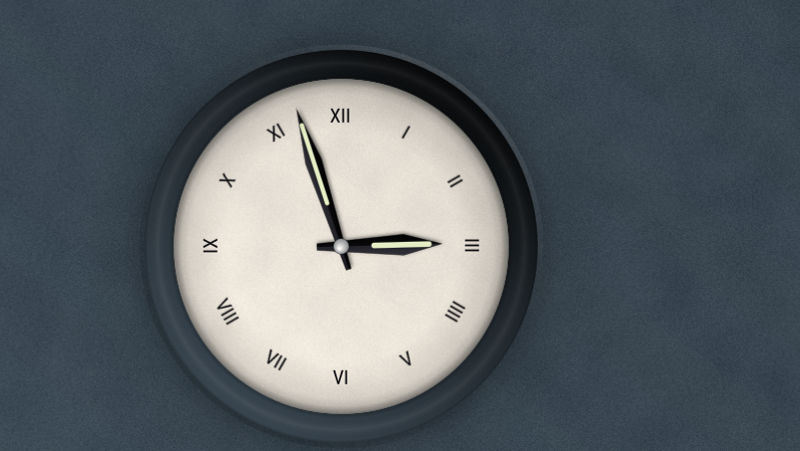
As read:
{"hour": 2, "minute": 57}
